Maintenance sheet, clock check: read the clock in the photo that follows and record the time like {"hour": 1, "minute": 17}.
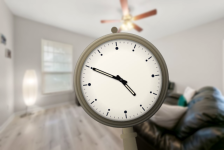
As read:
{"hour": 4, "minute": 50}
